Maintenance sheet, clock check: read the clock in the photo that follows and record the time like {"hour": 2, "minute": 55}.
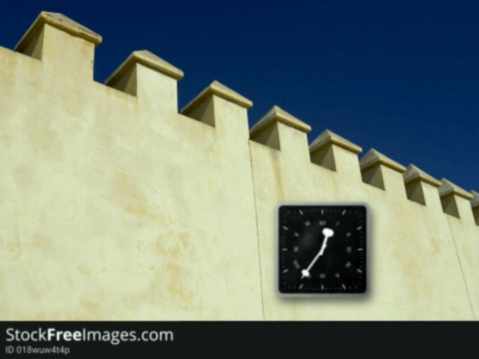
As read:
{"hour": 12, "minute": 36}
